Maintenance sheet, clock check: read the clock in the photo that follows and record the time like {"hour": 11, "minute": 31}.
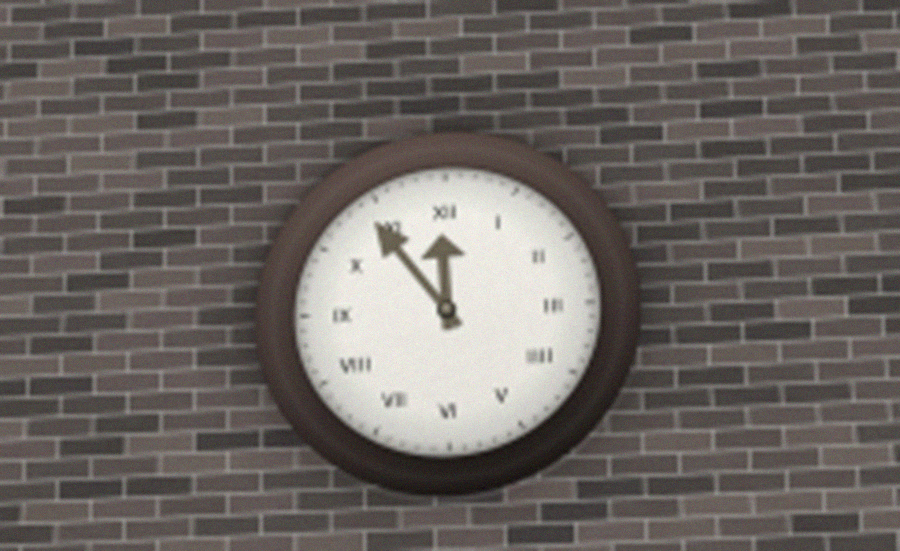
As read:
{"hour": 11, "minute": 54}
